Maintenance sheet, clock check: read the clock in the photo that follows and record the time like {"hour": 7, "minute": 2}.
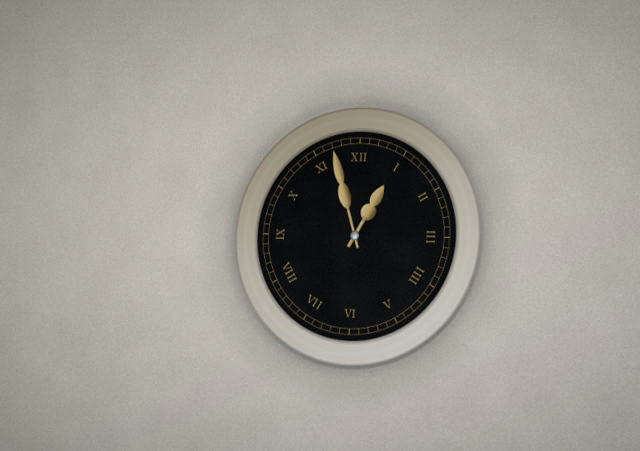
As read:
{"hour": 12, "minute": 57}
